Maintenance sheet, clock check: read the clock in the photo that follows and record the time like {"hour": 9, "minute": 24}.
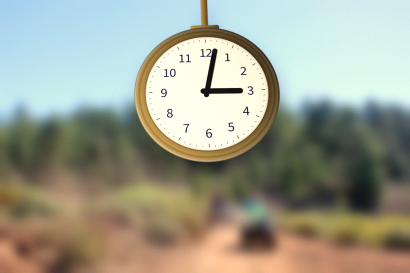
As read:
{"hour": 3, "minute": 2}
